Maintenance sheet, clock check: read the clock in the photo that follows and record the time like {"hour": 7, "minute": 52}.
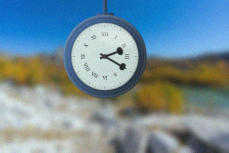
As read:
{"hour": 2, "minute": 20}
